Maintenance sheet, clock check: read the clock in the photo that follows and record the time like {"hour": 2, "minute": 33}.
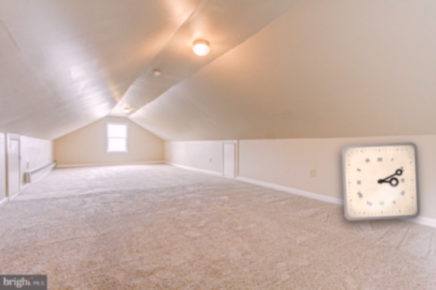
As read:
{"hour": 3, "minute": 11}
